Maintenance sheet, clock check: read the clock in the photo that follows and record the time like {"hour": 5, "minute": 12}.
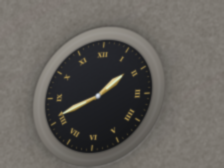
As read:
{"hour": 1, "minute": 41}
